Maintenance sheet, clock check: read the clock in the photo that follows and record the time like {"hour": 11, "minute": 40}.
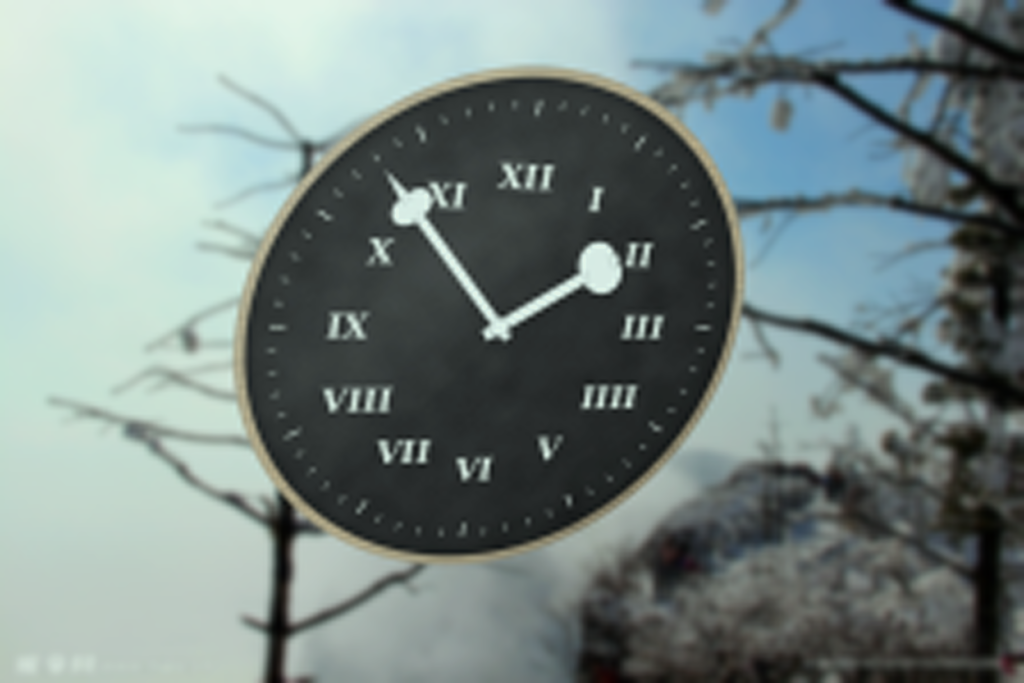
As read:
{"hour": 1, "minute": 53}
